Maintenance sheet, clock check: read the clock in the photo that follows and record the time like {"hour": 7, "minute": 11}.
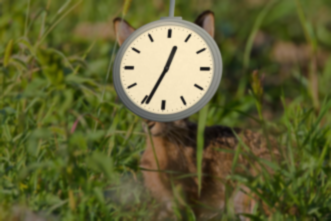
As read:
{"hour": 12, "minute": 34}
